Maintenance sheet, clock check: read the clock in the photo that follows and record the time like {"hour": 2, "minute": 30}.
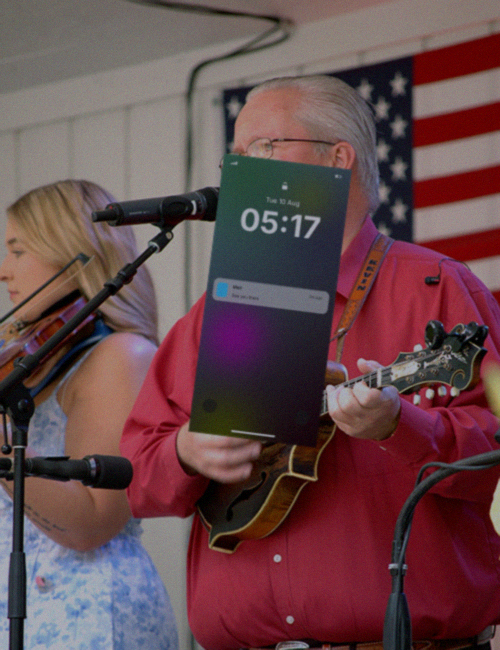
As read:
{"hour": 5, "minute": 17}
